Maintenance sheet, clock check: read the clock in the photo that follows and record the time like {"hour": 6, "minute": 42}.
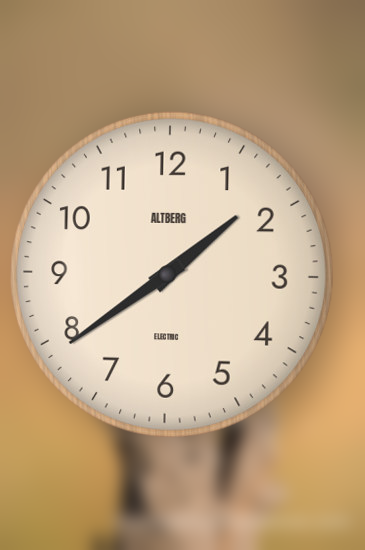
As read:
{"hour": 1, "minute": 39}
